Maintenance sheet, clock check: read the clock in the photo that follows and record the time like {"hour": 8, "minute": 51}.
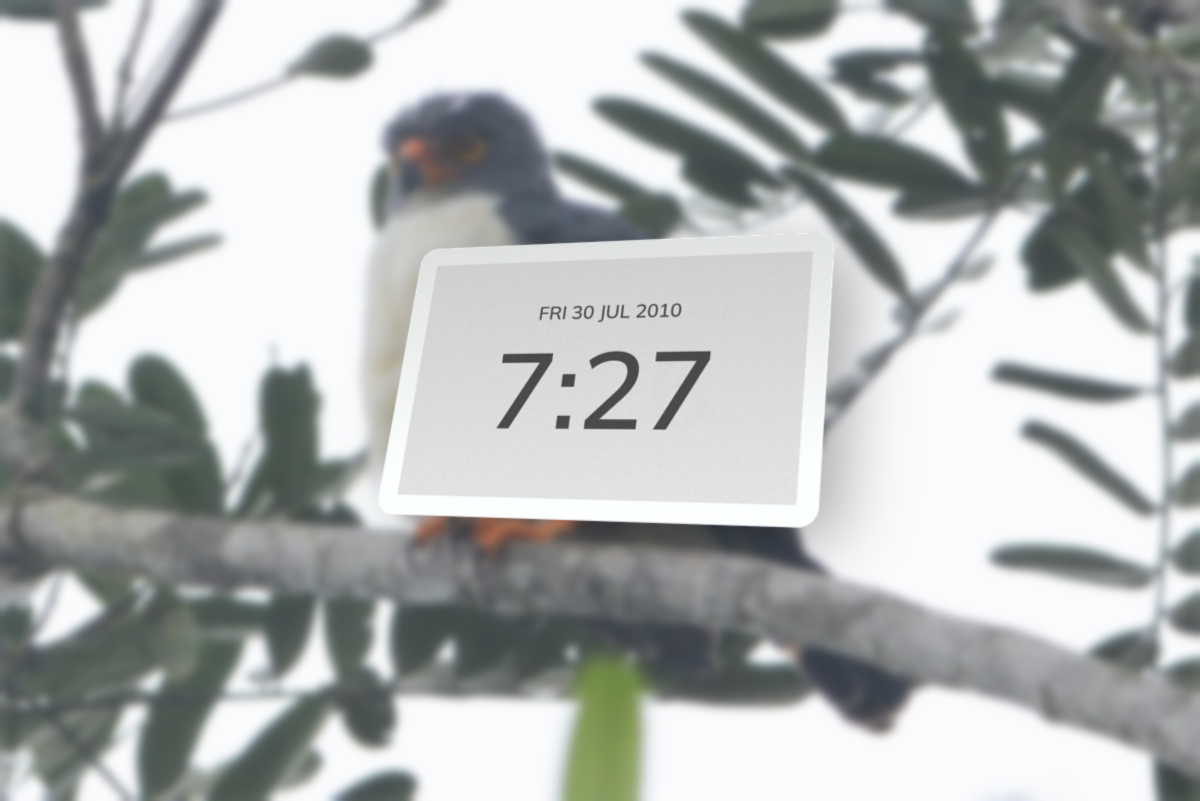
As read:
{"hour": 7, "minute": 27}
